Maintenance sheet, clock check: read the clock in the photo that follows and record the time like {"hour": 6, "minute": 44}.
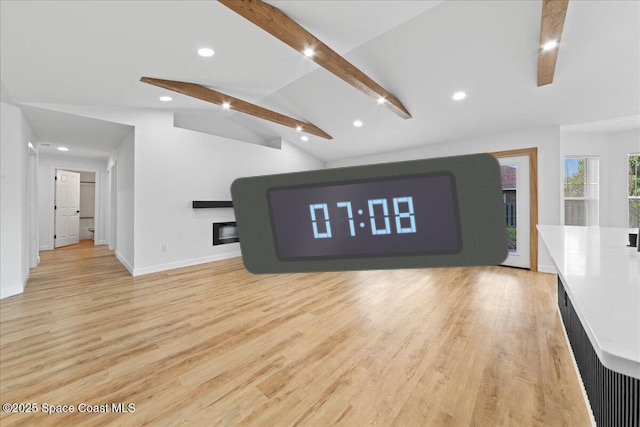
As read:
{"hour": 7, "minute": 8}
